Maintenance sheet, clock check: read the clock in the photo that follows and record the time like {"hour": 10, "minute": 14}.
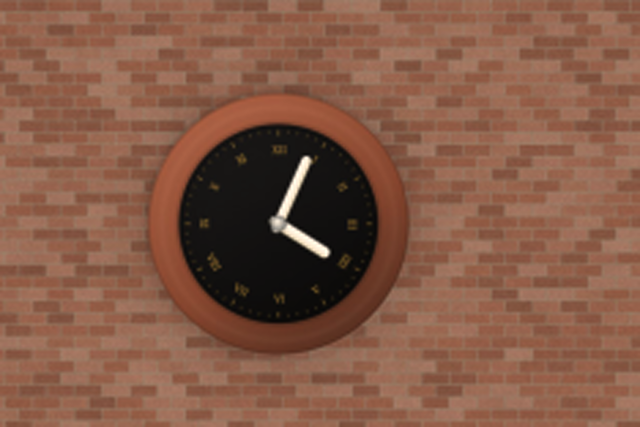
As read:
{"hour": 4, "minute": 4}
